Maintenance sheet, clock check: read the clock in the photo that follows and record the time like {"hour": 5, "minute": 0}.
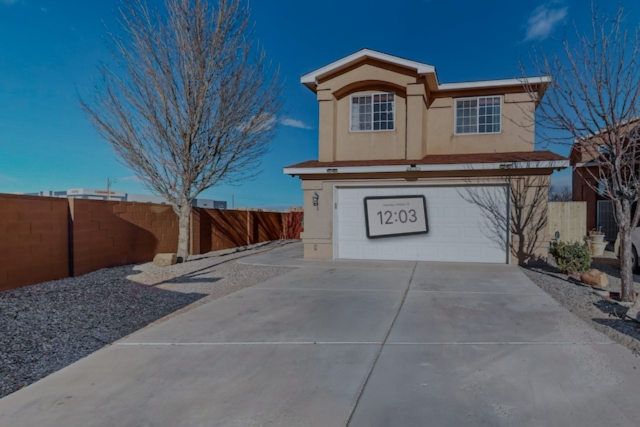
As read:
{"hour": 12, "minute": 3}
